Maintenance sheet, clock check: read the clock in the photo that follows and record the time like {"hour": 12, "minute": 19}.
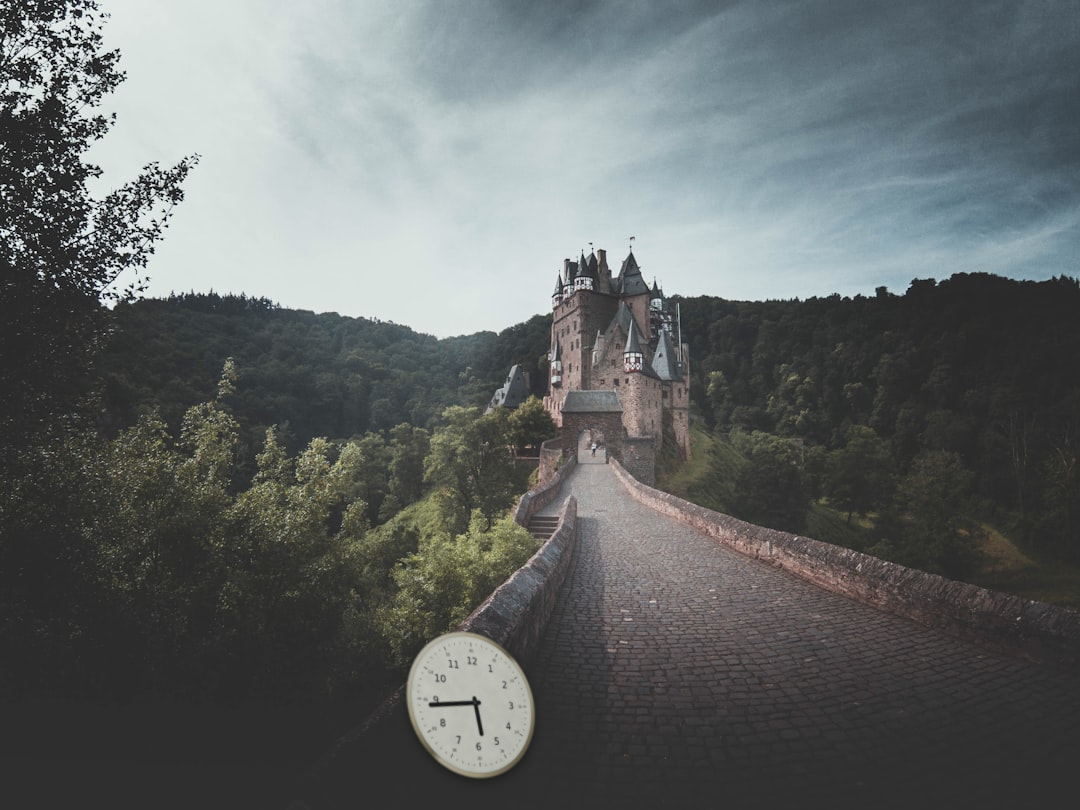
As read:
{"hour": 5, "minute": 44}
